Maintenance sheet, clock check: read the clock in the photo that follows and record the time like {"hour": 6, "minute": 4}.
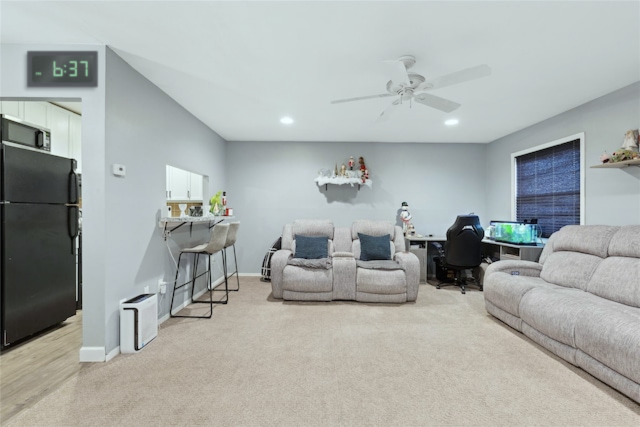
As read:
{"hour": 6, "minute": 37}
